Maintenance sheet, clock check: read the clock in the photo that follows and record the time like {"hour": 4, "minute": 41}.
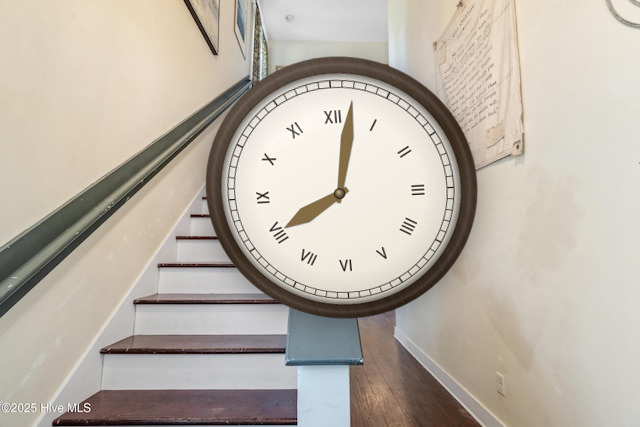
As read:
{"hour": 8, "minute": 2}
